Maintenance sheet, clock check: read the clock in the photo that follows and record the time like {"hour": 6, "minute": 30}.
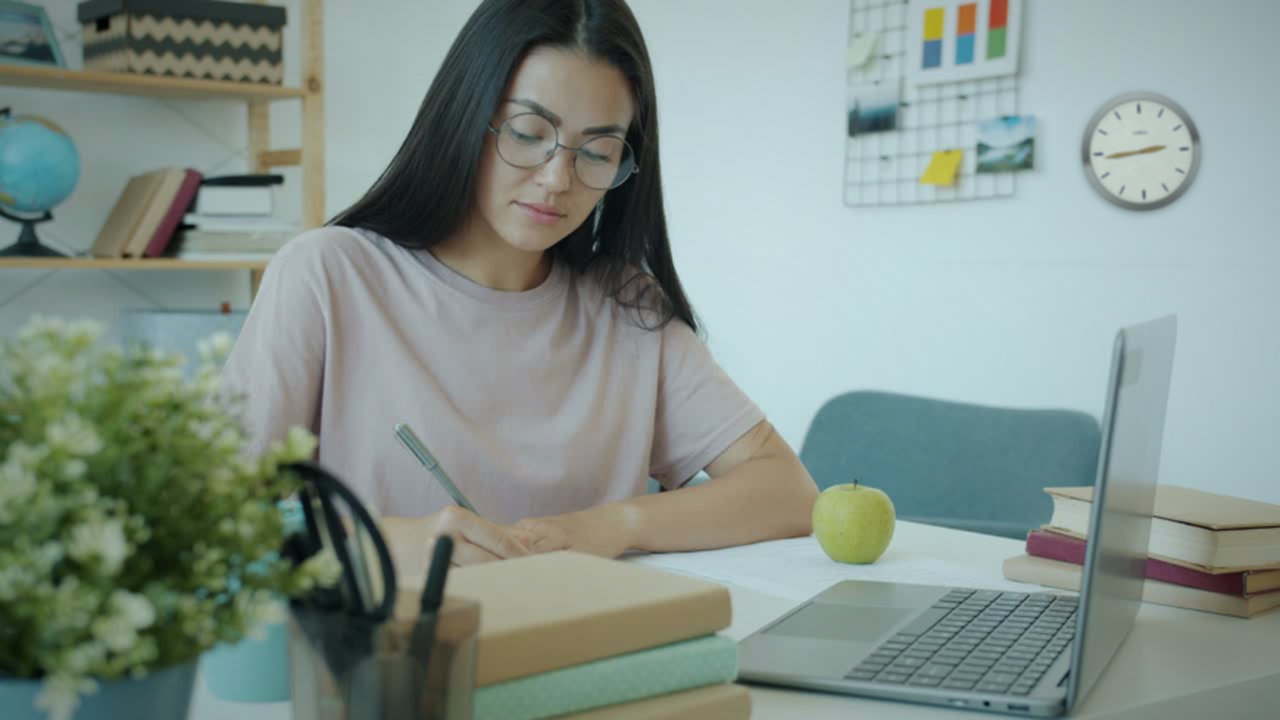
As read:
{"hour": 2, "minute": 44}
